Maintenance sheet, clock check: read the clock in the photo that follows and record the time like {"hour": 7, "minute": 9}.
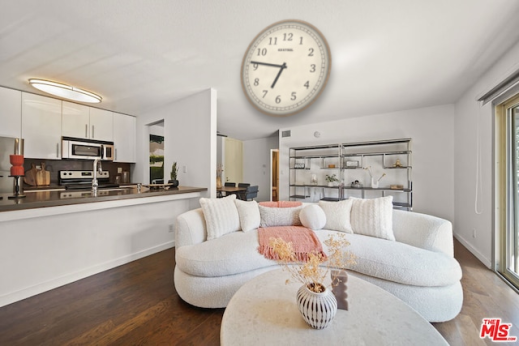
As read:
{"hour": 6, "minute": 46}
